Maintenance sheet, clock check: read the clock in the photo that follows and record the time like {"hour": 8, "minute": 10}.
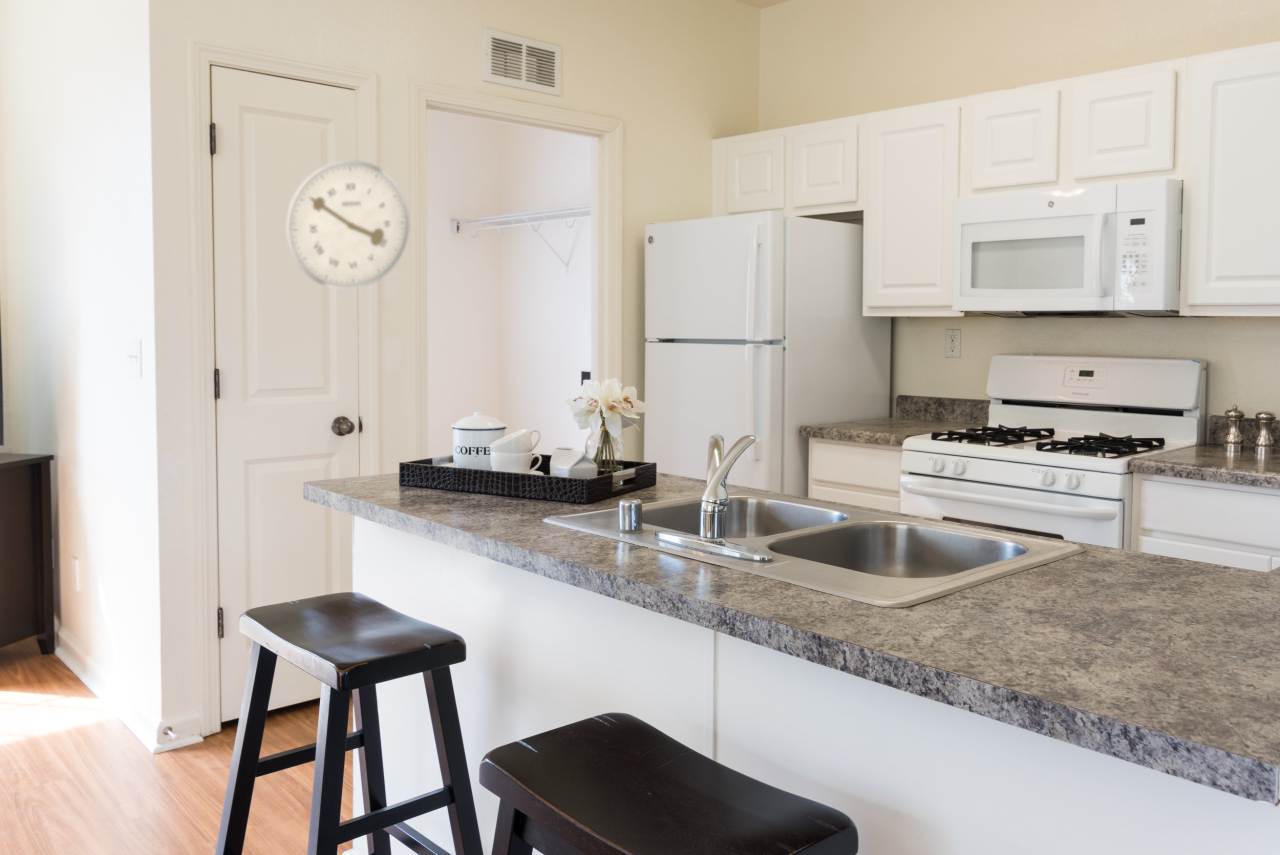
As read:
{"hour": 3, "minute": 51}
